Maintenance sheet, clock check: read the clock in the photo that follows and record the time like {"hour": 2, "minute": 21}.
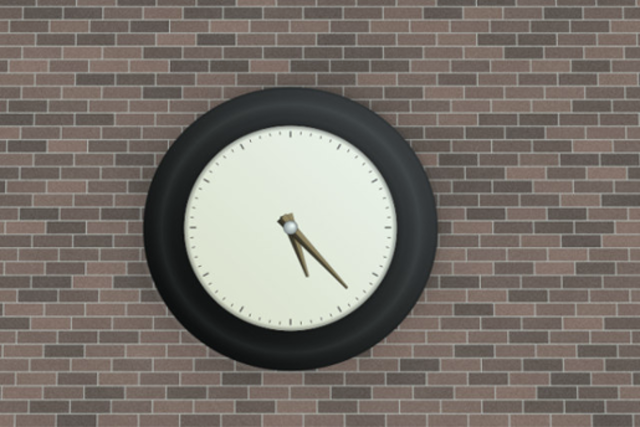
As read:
{"hour": 5, "minute": 23}
